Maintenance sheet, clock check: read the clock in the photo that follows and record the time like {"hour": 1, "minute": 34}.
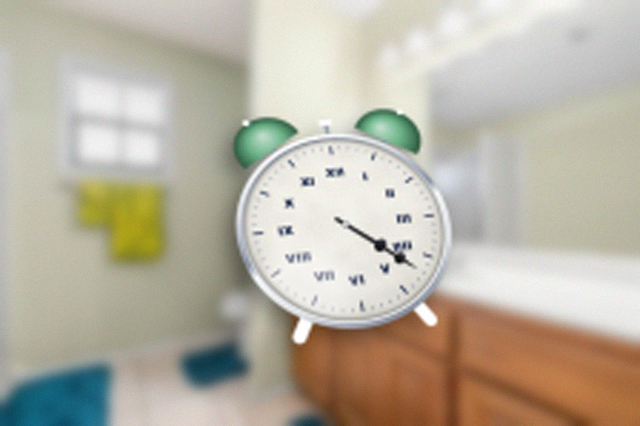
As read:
{"hour": 4, "minute": 22}
